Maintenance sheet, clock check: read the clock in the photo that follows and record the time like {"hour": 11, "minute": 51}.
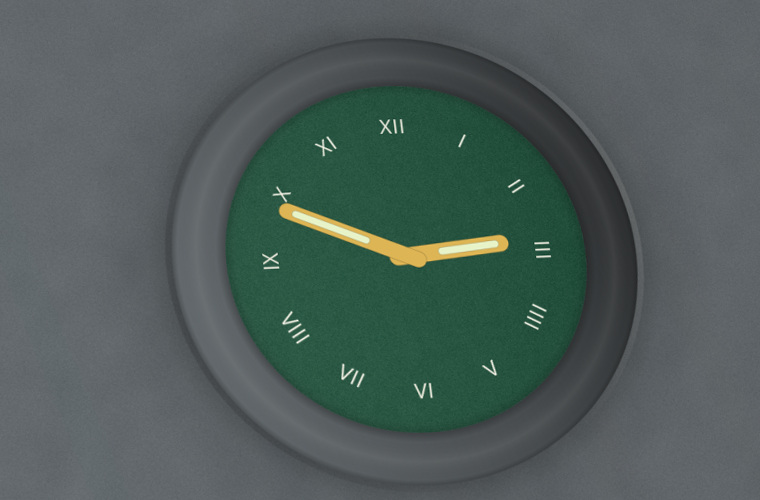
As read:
{"hour": 2, "minute": 49}
